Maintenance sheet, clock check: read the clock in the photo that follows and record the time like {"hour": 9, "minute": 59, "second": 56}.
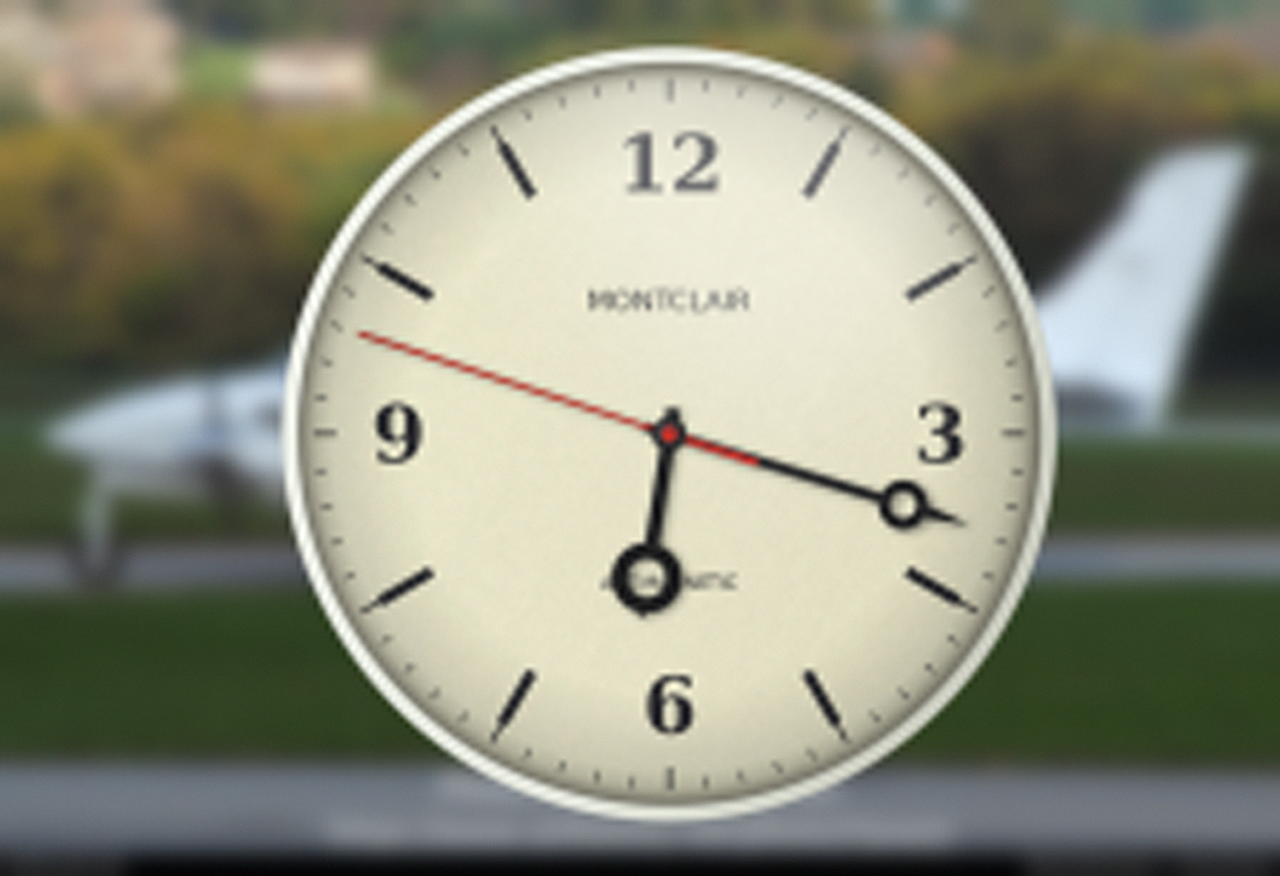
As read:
{"hour": 6, "minute": 17, "second": 48}
